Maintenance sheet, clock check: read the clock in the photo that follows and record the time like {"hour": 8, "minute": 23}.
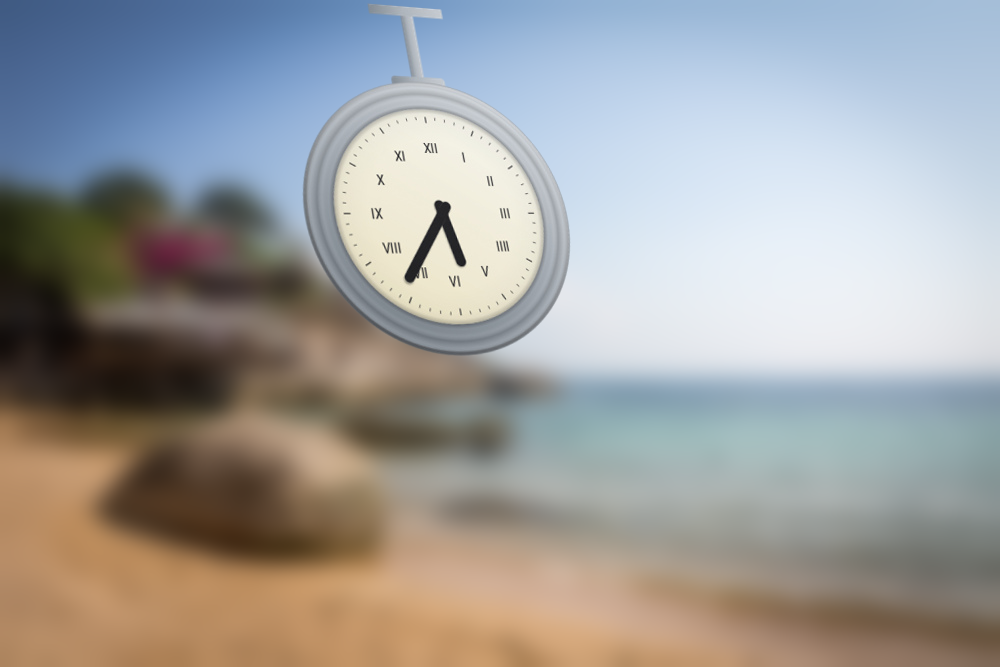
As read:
{"hour": 5, "minute": 36}
